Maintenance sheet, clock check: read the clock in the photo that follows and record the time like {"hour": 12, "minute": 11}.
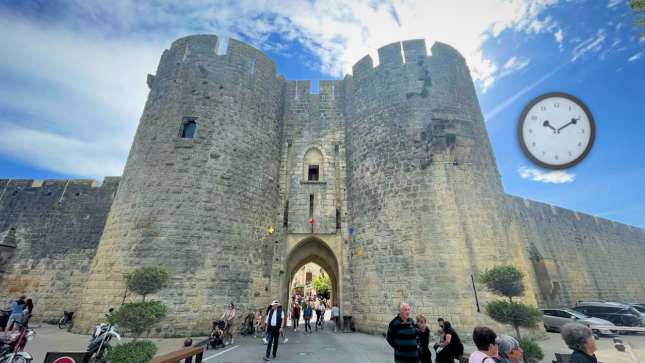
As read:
{"hour": 10, "minute": 10}
